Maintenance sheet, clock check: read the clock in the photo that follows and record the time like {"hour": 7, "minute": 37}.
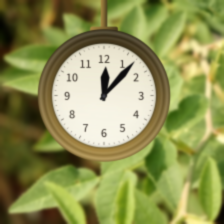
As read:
{"hour": 12, "minute": 7}
